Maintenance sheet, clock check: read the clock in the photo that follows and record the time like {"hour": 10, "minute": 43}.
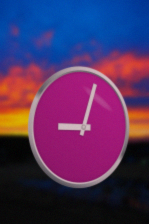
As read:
{"hour": 9, "minute": 3}
